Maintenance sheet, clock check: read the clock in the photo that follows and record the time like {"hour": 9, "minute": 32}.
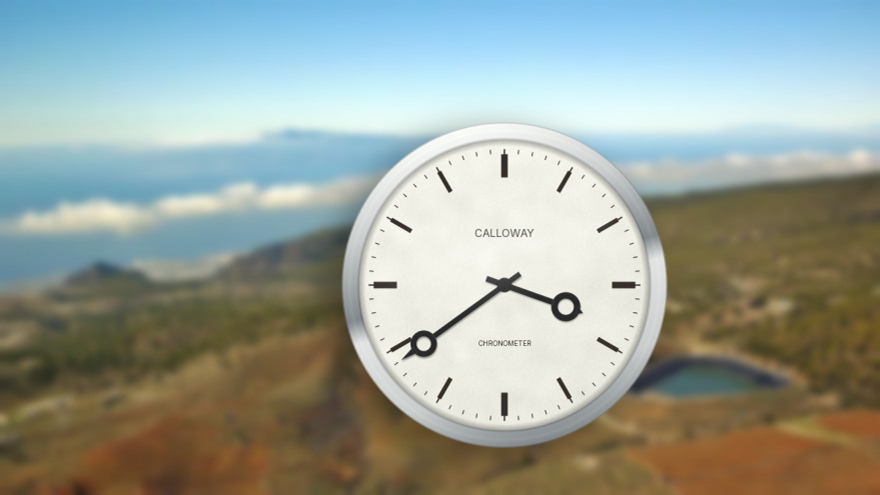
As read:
{"hour": 3, "minute": 39}
